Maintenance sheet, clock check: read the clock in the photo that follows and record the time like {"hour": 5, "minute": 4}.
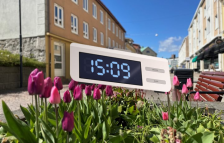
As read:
{"hour": 15, "minute": 9}
